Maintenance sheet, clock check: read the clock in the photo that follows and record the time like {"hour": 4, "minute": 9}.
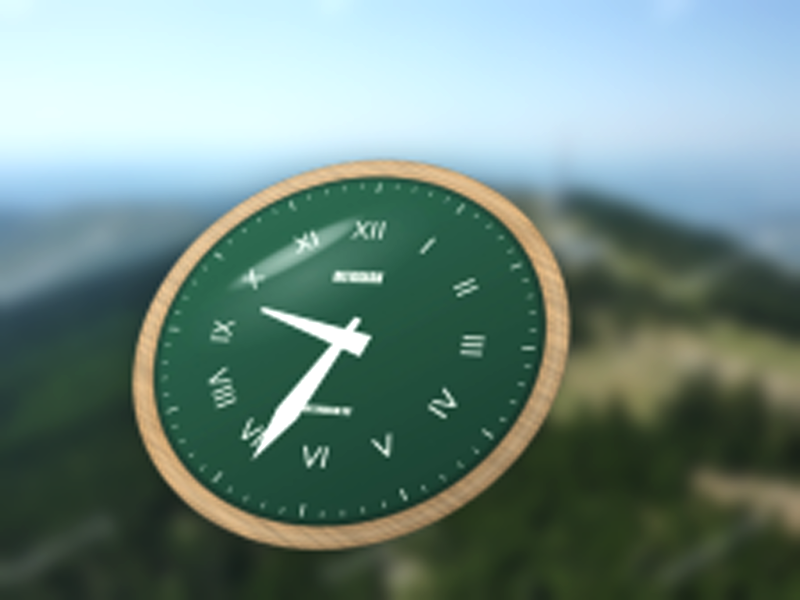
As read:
{"hour": 9, "minute": 34}
